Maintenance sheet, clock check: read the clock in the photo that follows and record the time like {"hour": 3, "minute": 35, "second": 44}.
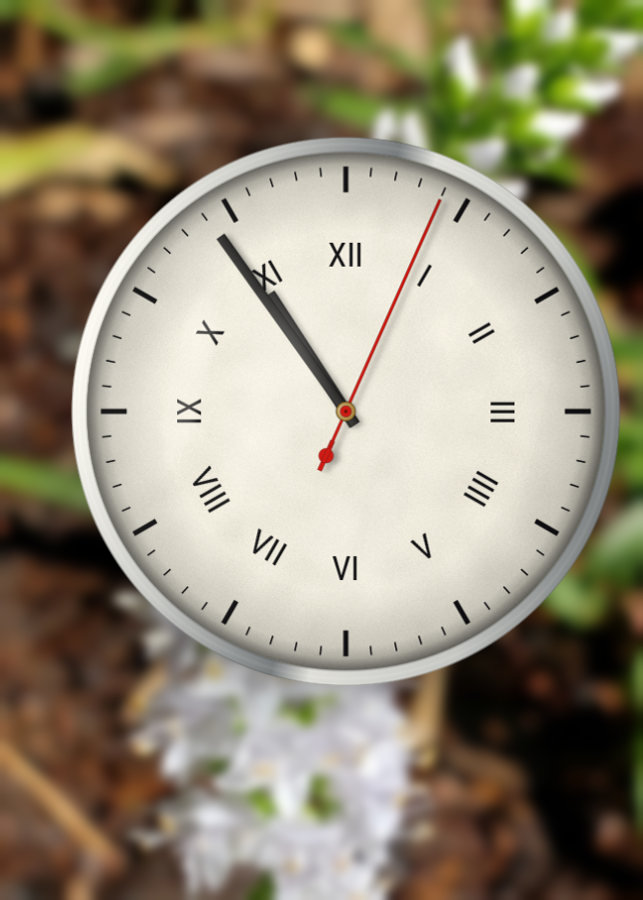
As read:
{"hour": 10, "minute": 54, "second": 4}
